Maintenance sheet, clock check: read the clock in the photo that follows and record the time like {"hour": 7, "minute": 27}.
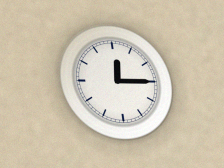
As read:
{"hour": 12, "minute": 15}
